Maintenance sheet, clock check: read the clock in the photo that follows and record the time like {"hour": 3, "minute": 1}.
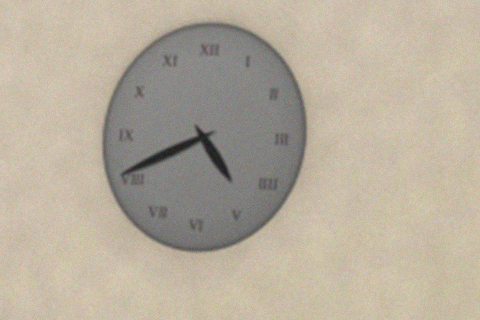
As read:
{"hour": 4, "minute": 41}
